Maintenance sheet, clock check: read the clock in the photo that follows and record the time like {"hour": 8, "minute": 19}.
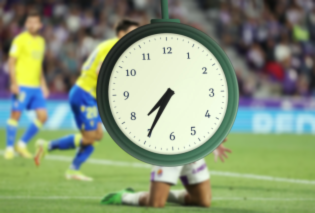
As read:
{"hour": 7, "minute": 35}
